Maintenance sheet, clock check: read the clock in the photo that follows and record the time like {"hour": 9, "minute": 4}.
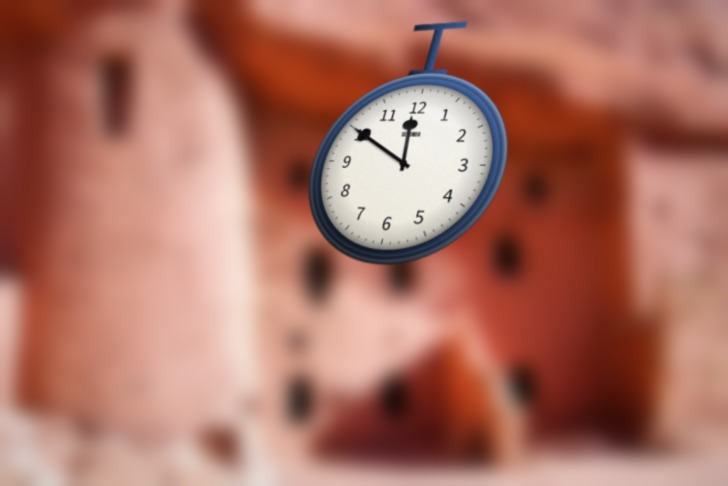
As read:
{"hour": 11, "minute": 50}
